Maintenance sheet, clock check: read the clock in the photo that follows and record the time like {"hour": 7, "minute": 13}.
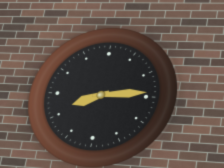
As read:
{"hour": 8, "minute": 14}
